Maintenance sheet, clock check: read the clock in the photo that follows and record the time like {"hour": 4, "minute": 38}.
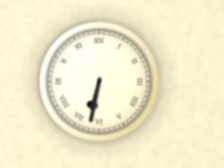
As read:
{"hour": 6, "minute": 32}
